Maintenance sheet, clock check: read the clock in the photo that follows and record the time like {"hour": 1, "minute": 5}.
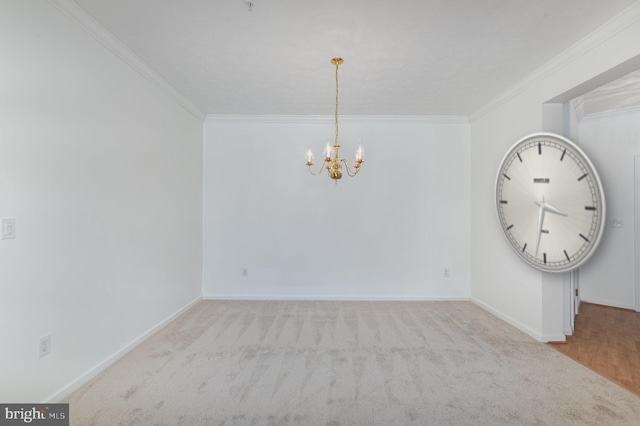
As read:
{"hour": 3, "minute": 32}
